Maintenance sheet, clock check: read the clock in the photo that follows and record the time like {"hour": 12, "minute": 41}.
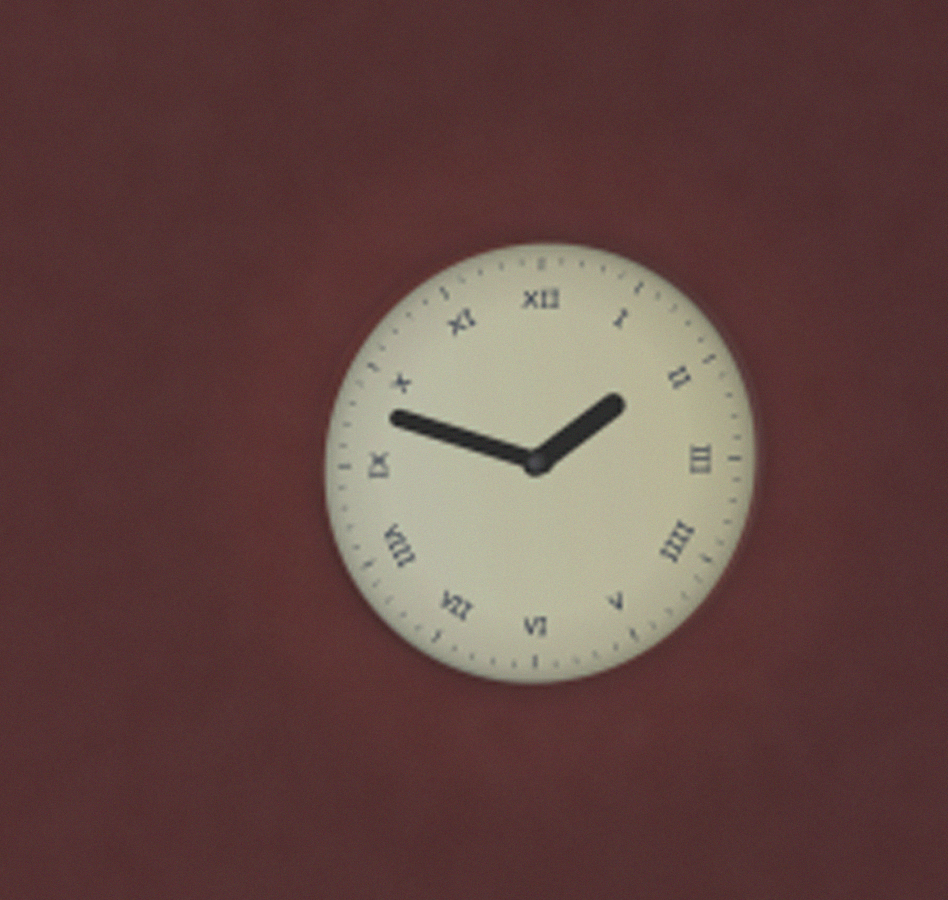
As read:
{"hour": 1, "minute": 48}
